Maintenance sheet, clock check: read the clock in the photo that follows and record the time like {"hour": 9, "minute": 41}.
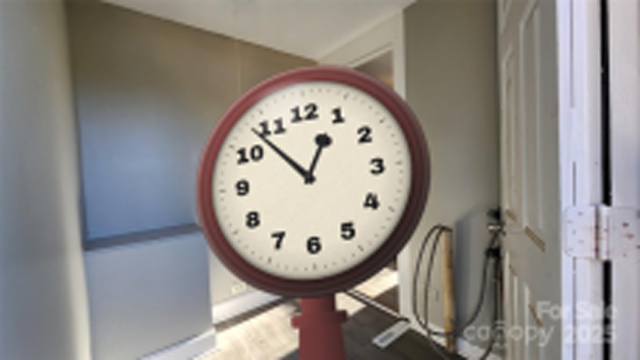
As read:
{"hour": 12, "minute": 53}
